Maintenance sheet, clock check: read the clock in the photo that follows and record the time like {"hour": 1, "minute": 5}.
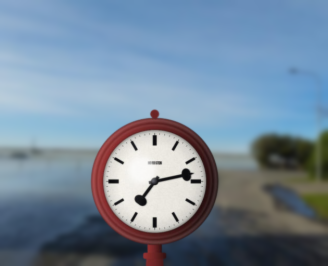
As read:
{"hour": 7, "minute": 13}
